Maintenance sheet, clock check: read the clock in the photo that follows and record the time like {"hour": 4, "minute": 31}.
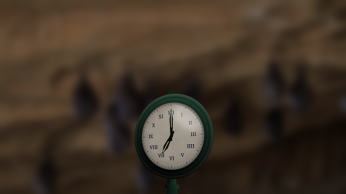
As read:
{"hour": 7, "minute": 0}
